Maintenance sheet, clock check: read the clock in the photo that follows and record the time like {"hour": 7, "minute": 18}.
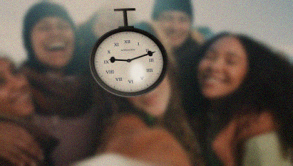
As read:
{"hour": 9, "minute": 12}
